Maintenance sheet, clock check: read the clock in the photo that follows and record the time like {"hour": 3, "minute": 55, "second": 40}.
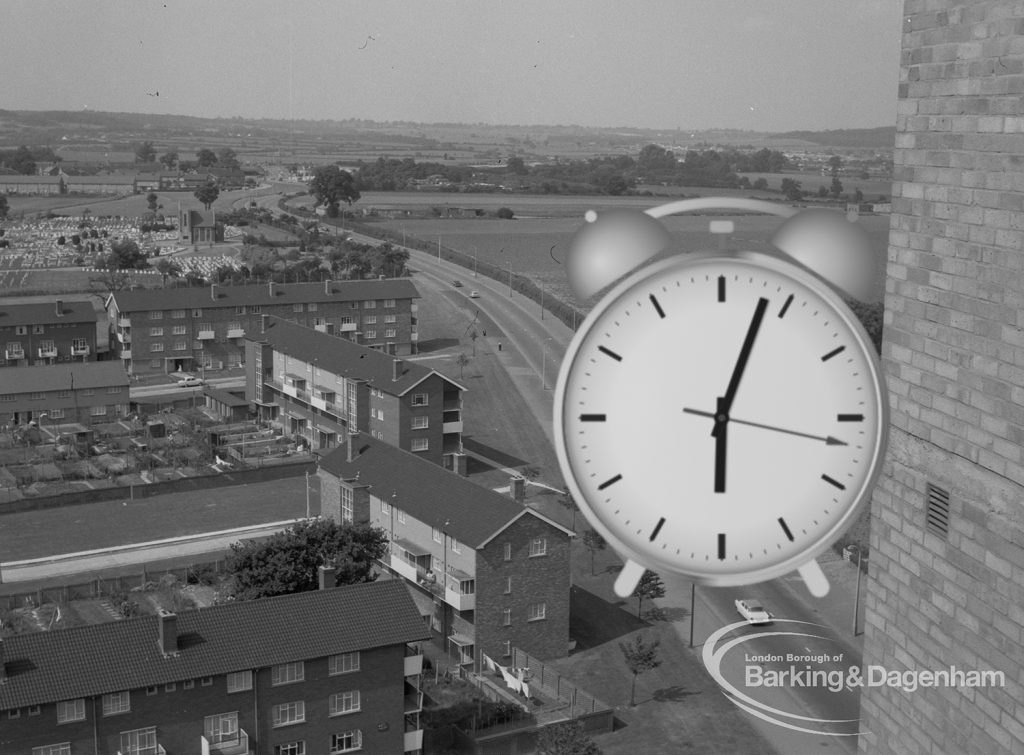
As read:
{"hour": 6, "minute": 3, "second": 17}
